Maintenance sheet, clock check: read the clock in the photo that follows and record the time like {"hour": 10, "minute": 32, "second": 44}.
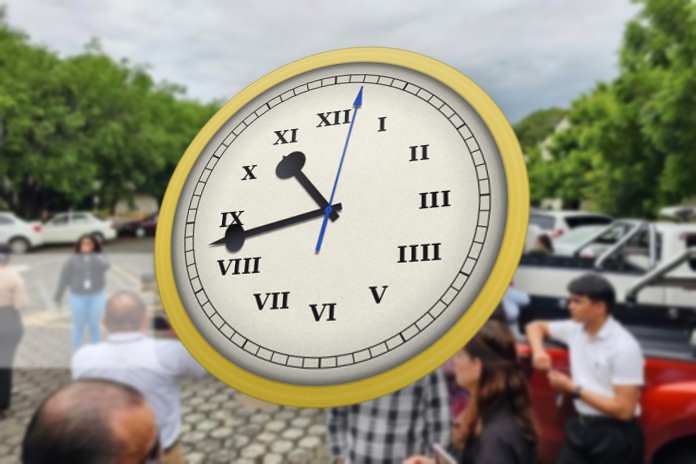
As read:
{"hour": 10, "minute": 43, "second": 2}
